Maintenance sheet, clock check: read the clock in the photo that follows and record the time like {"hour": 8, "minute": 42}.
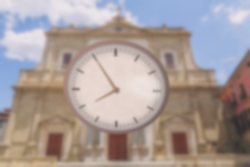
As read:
{"hour": 7, "minute": 55}
